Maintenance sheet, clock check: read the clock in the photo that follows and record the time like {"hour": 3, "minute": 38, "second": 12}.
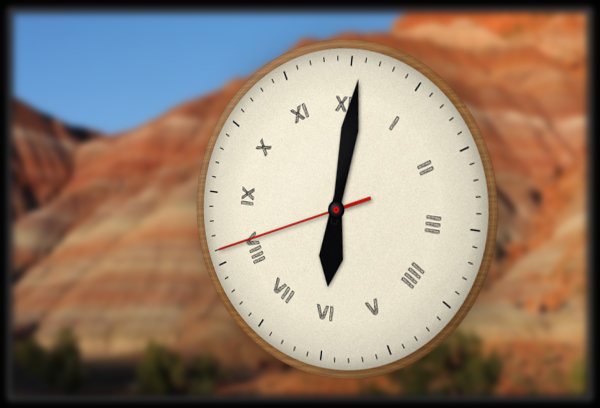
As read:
{"hour": 6, "minute": 0, "second": 41}
